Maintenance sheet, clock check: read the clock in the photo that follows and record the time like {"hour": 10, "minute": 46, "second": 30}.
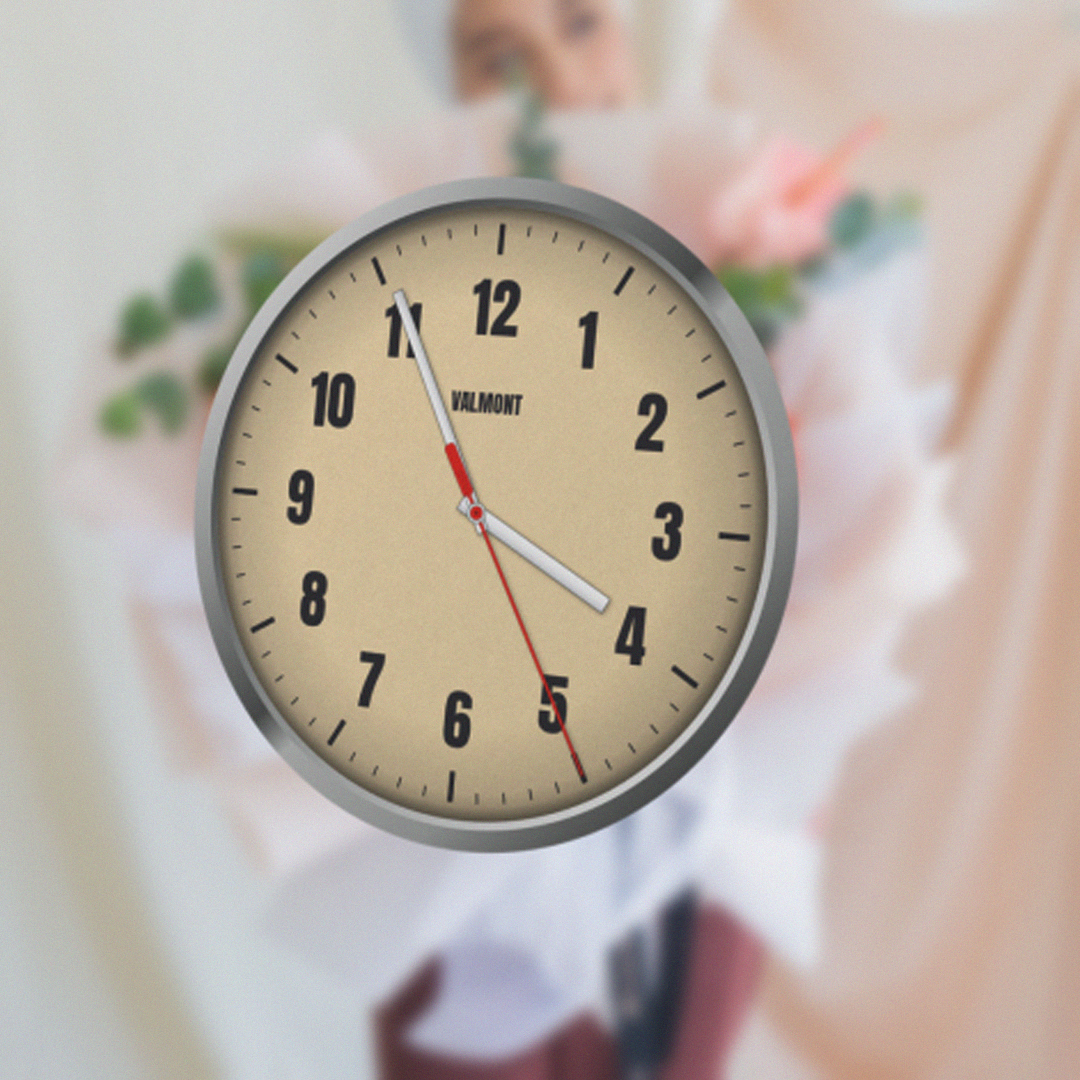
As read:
{"hour": 3, "minute": 55, "second": 25}
